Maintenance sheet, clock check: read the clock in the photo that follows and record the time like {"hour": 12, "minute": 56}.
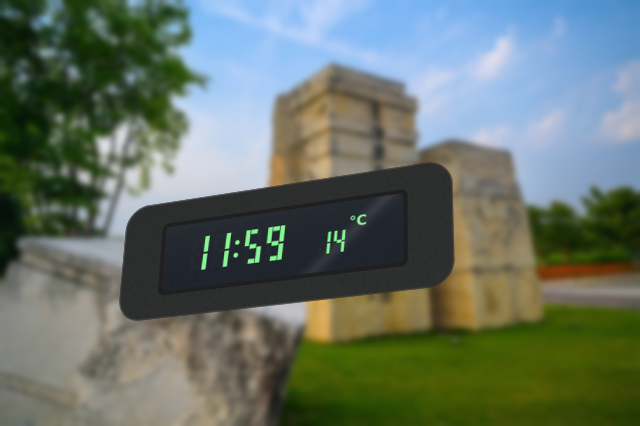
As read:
{"hour": 11, "minute": 59}
